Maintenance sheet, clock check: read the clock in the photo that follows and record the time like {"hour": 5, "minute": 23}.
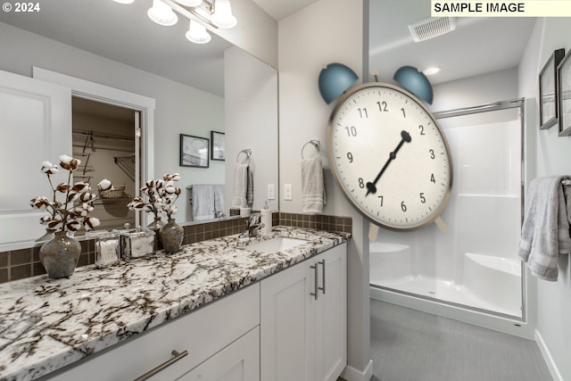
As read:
{"hour": 1, "minute": 38}
